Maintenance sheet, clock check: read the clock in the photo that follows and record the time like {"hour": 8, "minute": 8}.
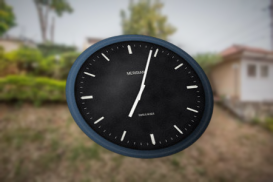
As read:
{"hour": 7, "minute": 4}
